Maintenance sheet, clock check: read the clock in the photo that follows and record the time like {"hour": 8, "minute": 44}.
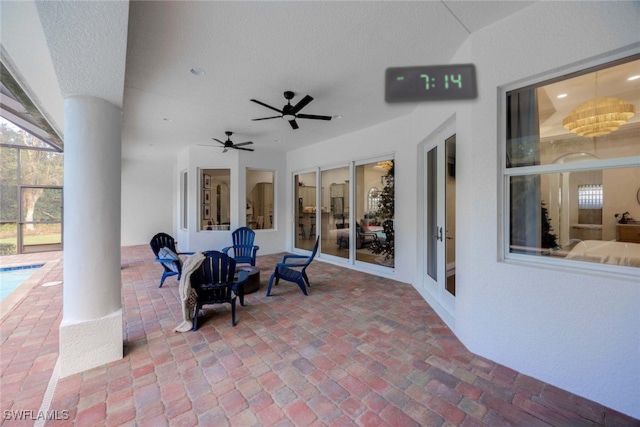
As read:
{"hour": 7, "minute": 14}
